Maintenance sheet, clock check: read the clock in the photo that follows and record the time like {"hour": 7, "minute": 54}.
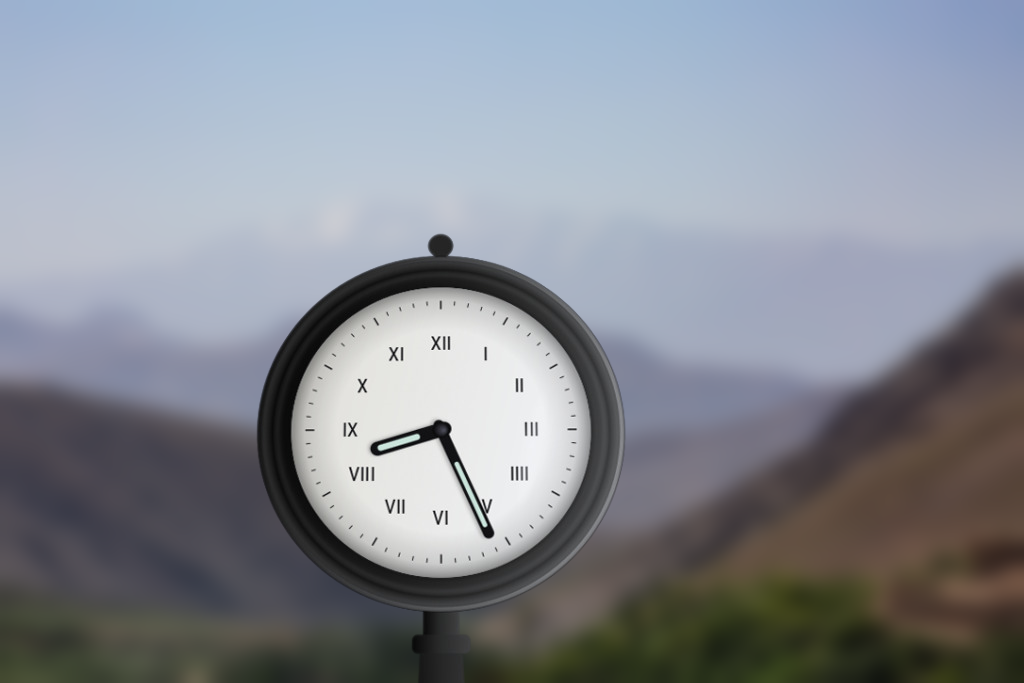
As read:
{"hour": 8, "minute": 26}
